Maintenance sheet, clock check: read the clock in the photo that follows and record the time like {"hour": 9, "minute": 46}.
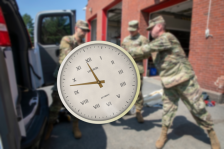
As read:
{"hour": 11, "minute": 48}
